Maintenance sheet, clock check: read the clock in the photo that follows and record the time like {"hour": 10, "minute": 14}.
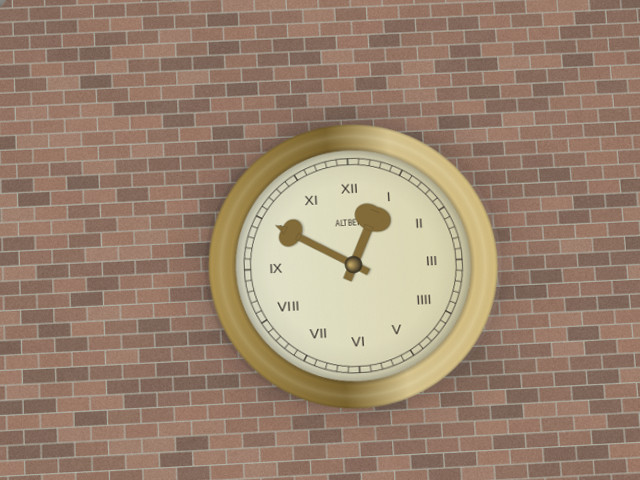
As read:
{"hour": 12, "minute": 50}
